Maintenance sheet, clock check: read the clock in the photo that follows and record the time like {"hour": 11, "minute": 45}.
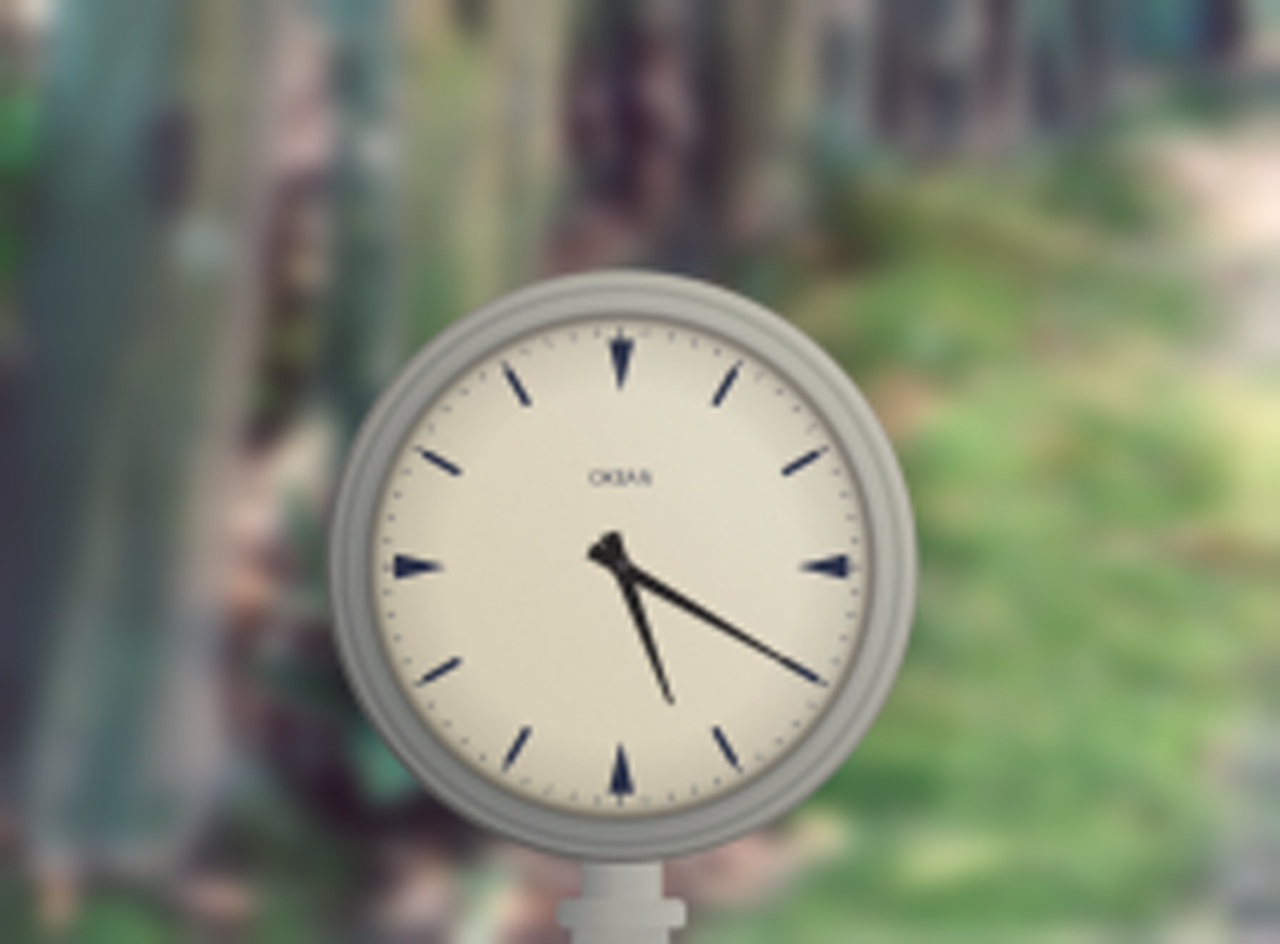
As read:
{"hour": 5, "minute": 20}
